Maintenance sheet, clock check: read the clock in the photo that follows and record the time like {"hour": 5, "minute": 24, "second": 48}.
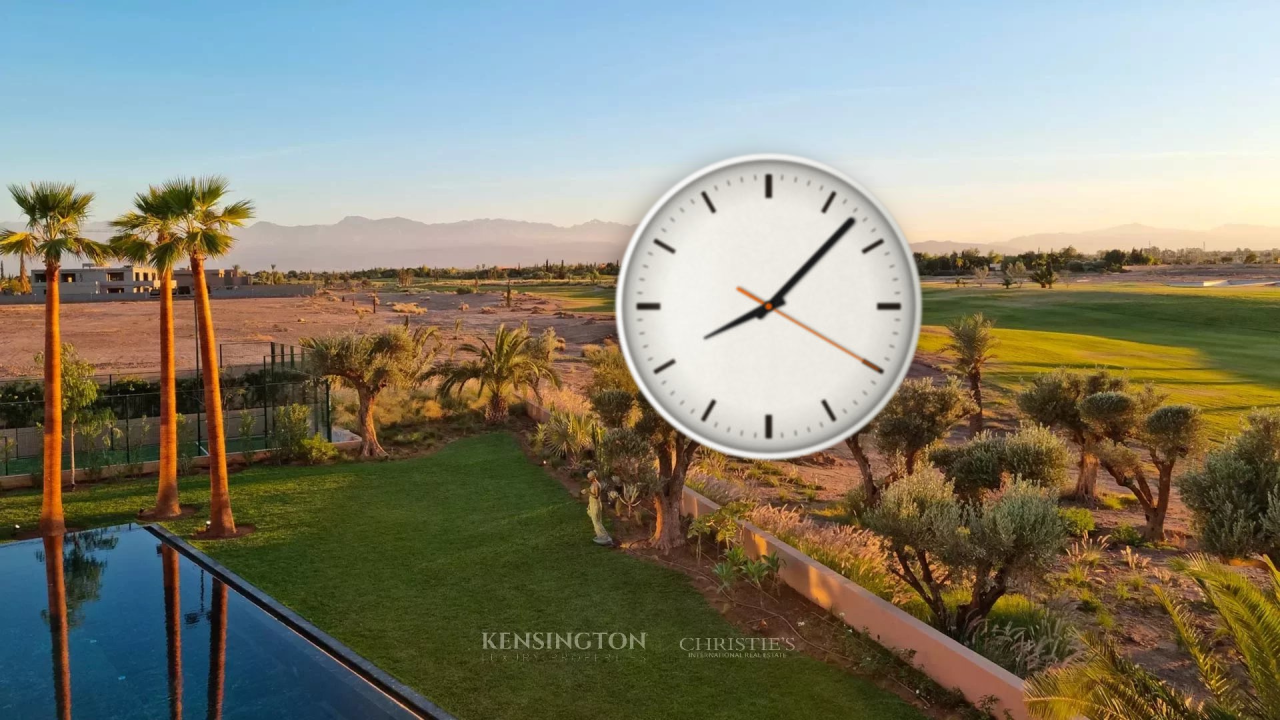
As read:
{"hour": 8, "minute": 7, "second": 20}
